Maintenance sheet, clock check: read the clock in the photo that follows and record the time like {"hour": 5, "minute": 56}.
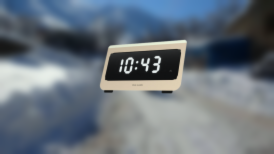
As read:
{"hour": 10, "minute": 43}
